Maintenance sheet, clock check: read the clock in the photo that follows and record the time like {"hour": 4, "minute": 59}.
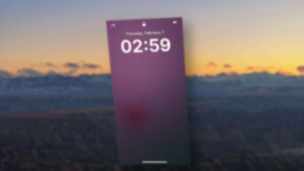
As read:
{"hour": 2, "minute": 59}
